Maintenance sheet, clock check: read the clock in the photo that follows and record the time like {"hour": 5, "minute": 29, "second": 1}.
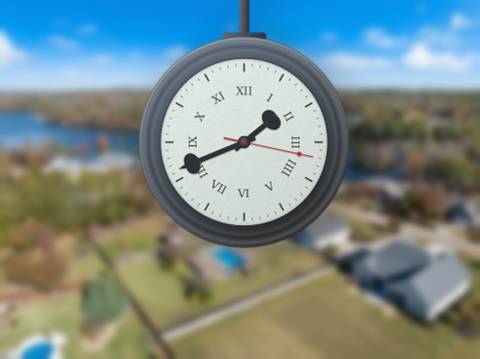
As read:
{"hour": 1, "minute": 41, "second": 17}
